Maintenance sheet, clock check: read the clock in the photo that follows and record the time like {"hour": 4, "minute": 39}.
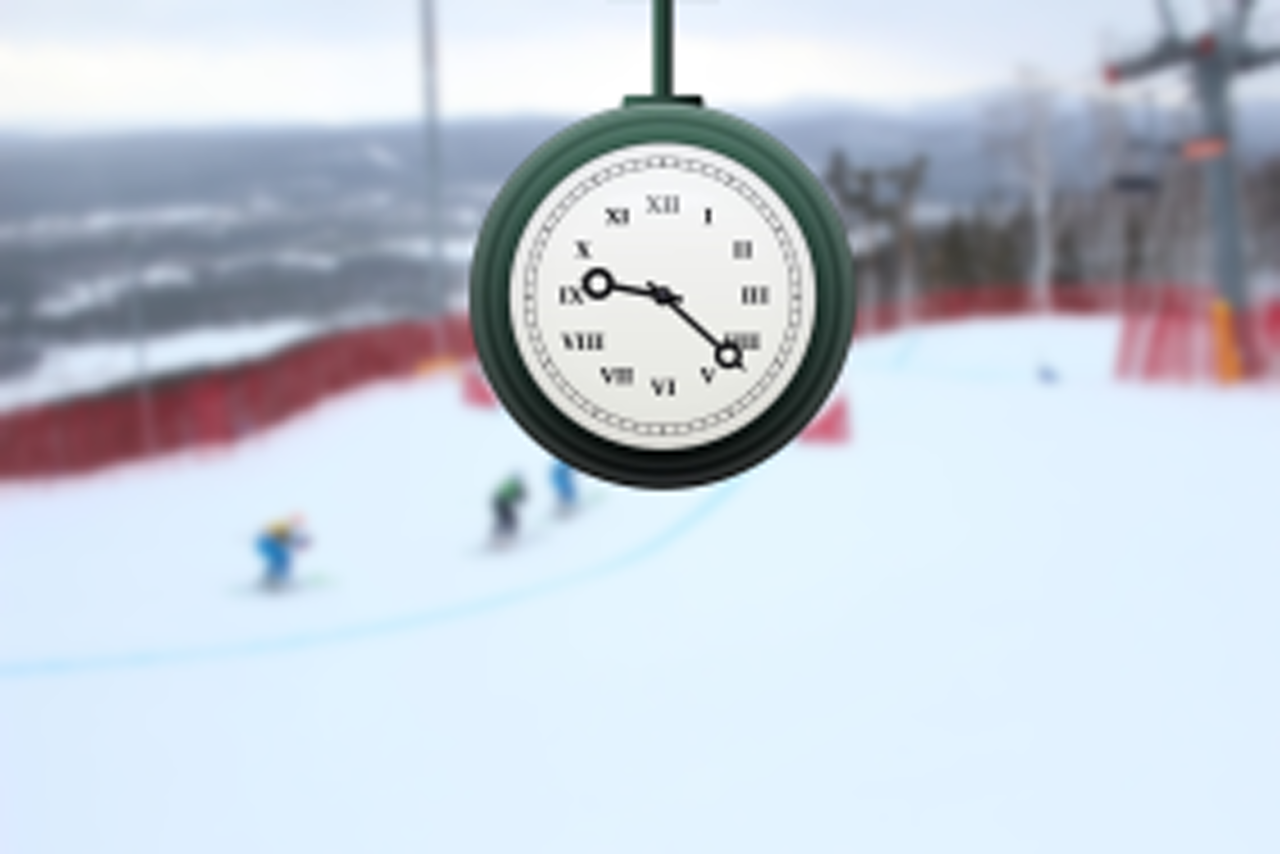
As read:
{"hour": 9, "minute": 22}
